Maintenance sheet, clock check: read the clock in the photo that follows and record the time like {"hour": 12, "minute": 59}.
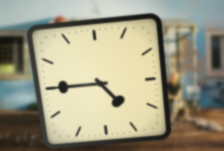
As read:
{"hour": 4, "minute": 45}
